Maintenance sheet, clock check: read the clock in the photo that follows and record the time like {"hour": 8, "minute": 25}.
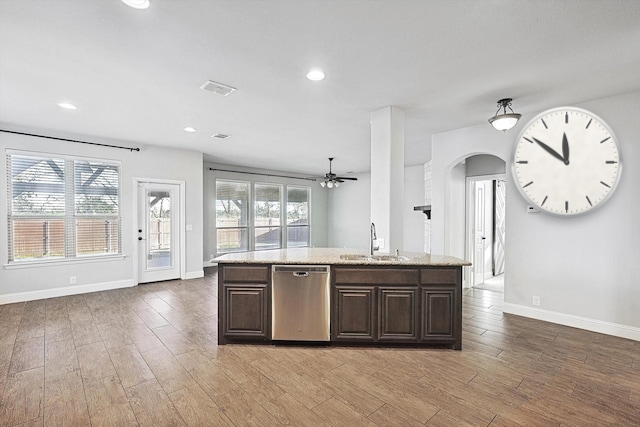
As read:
{"hour": 11, "minute": 51}
